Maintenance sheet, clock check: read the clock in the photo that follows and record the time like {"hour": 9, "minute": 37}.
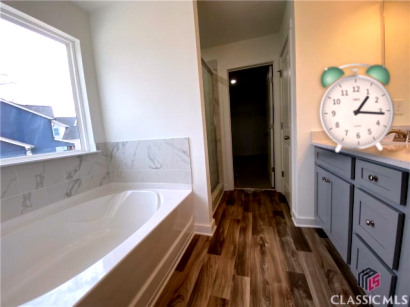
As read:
{"hour": 1, "minute": 16}
